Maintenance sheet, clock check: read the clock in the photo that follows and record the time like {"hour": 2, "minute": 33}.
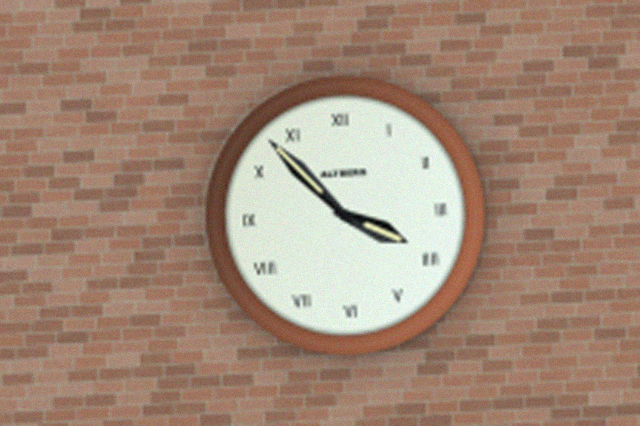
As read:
{"hour": 3, "minute": 53}
